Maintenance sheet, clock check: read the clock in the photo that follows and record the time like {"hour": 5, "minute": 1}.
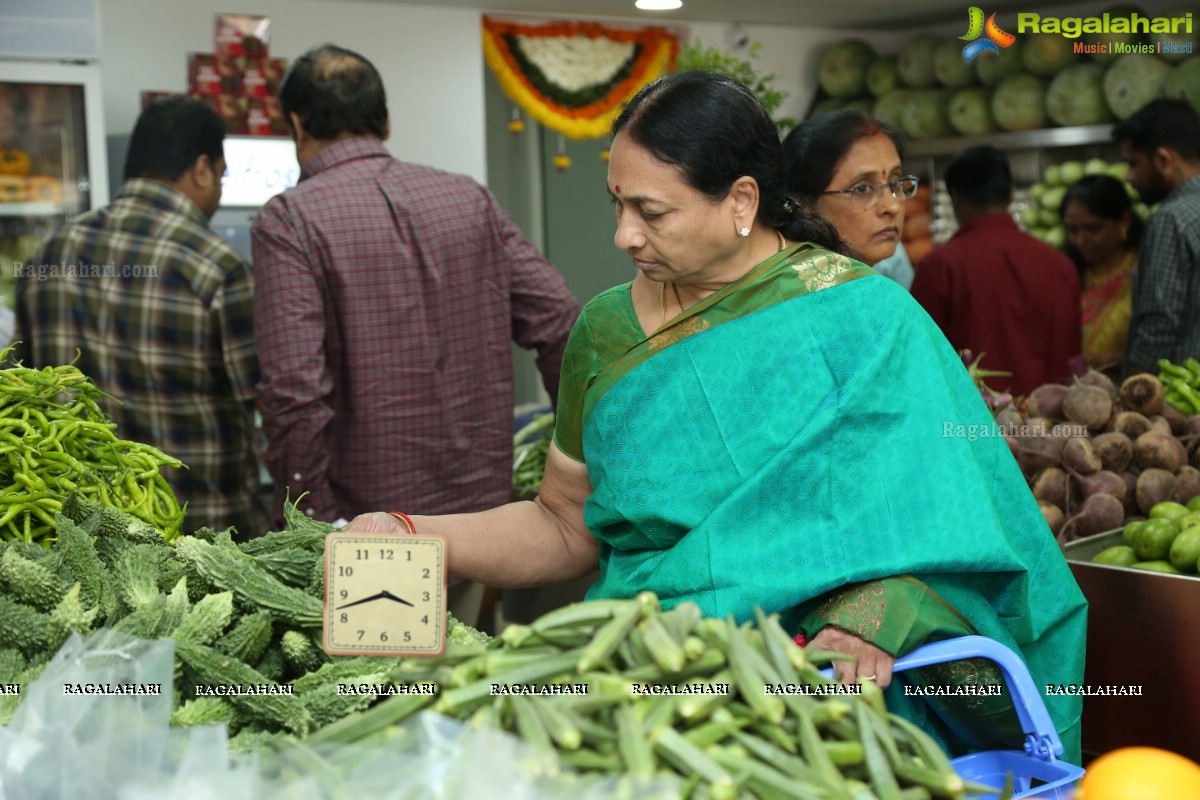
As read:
{"hour": 3, "minute": 42}
